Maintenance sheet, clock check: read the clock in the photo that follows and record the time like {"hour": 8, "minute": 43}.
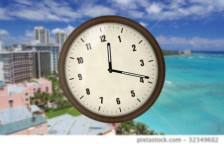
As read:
{"hour": 12, "minute": 19}
